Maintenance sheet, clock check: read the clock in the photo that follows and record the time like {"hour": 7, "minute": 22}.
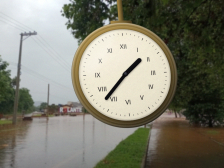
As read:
{"hour": 1, "minute": 37}
